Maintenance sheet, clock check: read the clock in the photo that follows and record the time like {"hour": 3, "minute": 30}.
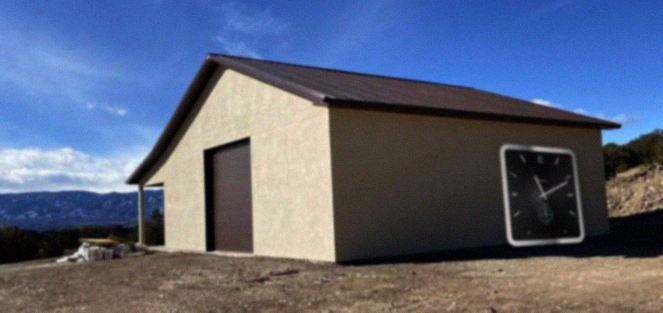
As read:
{"hour": 11, "minute": 11}
